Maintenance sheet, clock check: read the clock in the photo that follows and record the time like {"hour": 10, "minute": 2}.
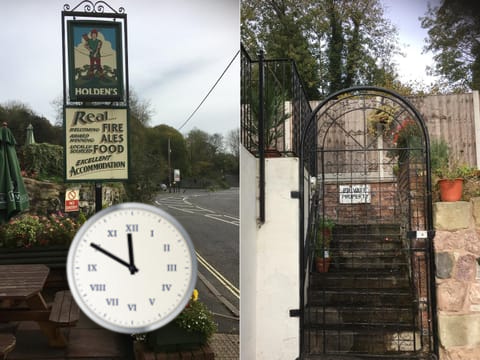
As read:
{"hour": 11, "minute": 50}
